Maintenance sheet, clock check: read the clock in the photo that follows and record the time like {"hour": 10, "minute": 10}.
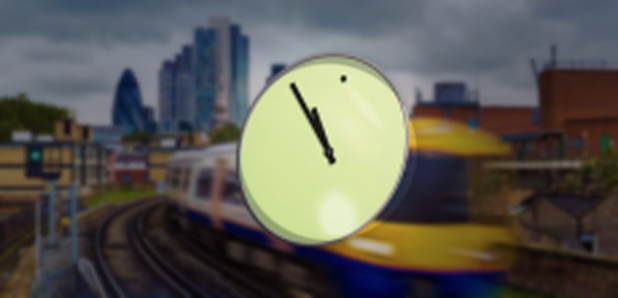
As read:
{"hour": 10, "minute": 53}
